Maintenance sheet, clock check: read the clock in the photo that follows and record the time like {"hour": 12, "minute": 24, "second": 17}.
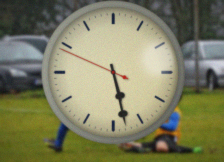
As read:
{"hour": 5, "minute": 27, "second": 49}
